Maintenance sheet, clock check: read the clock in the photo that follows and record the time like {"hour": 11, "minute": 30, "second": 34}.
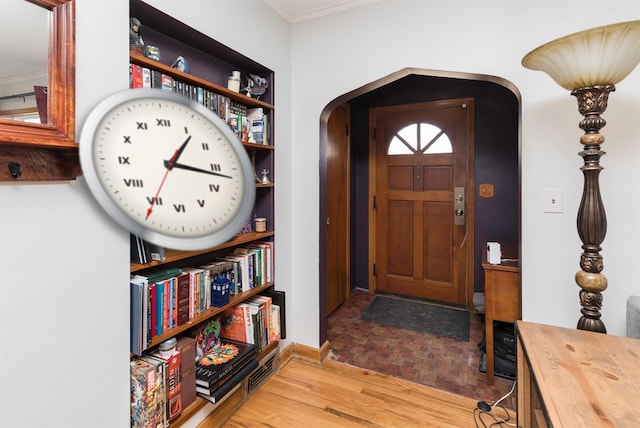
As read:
{"hour": 1, "minute": 16, "second": 35}
